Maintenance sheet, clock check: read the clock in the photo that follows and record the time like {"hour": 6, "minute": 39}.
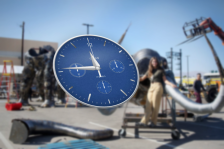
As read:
{"hour": 11, "minute": 46}
